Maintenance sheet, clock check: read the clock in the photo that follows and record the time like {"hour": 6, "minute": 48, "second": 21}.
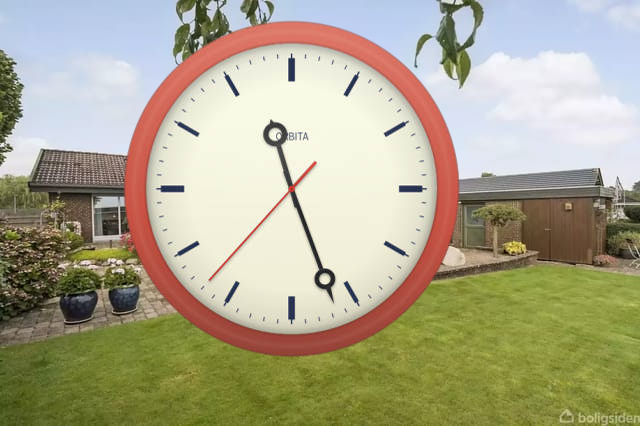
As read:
{"hour": 11, "minute": 26, "second": 37}
